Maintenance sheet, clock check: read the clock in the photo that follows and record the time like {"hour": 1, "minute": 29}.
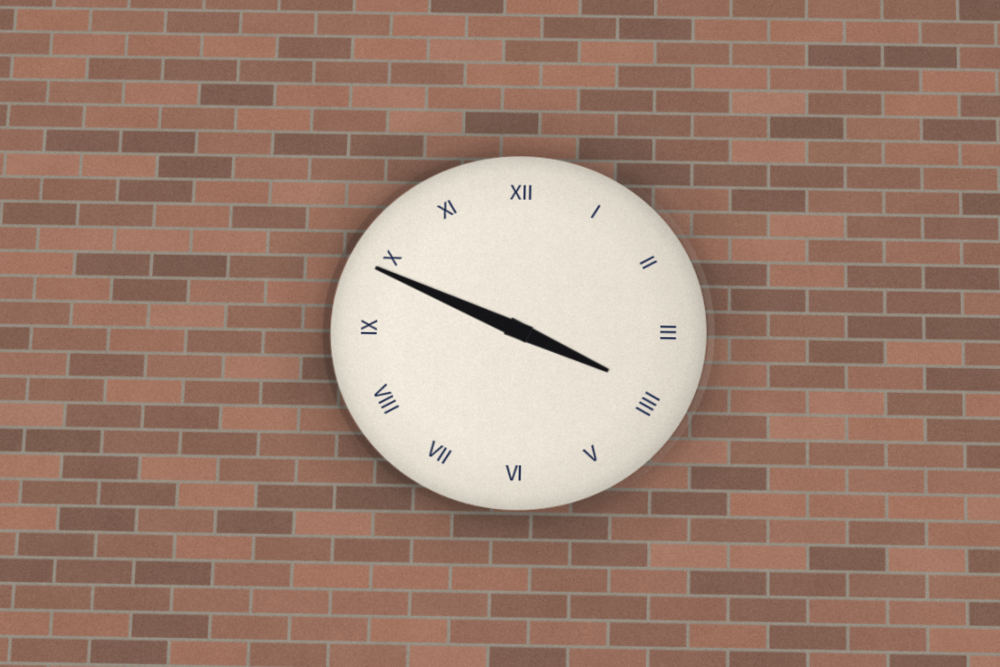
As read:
{"hour": 3, "minute": 49}
